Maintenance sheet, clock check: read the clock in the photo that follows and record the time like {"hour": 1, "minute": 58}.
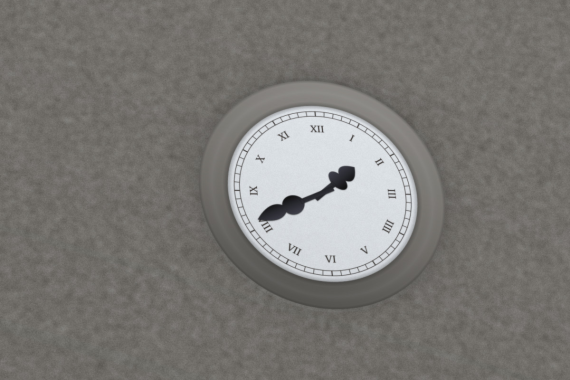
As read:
{"hour": 1, "minute": 41}
